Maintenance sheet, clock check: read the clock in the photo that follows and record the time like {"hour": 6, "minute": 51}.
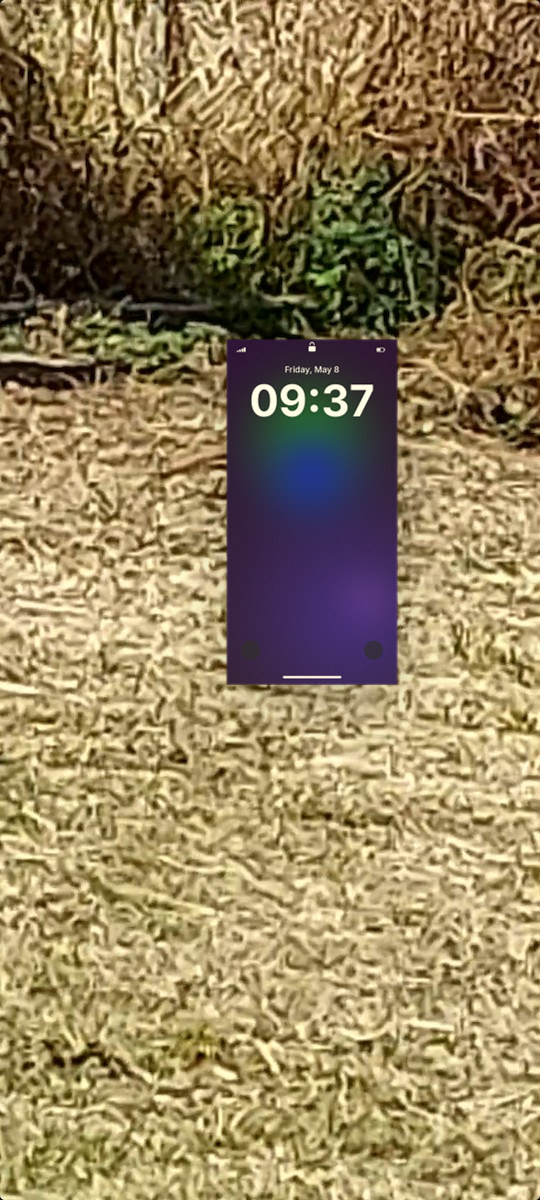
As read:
{"hour": 9, "minute": 37}
